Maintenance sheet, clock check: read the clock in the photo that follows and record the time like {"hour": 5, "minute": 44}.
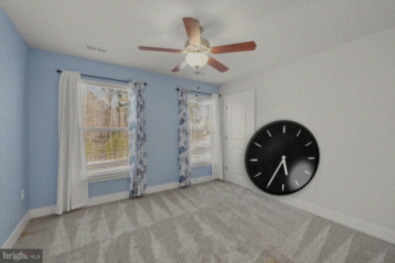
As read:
{"hour": 5, "minute": 35}
